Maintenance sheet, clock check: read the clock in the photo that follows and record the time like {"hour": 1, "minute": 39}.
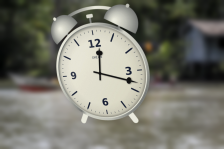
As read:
{"hour": 12, "minute": 18}
